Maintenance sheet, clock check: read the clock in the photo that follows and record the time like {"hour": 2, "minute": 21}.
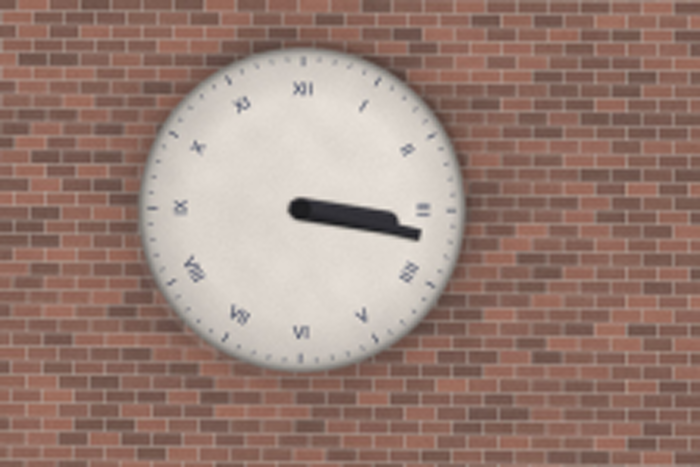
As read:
{"hour": 3, "minute": 17}
